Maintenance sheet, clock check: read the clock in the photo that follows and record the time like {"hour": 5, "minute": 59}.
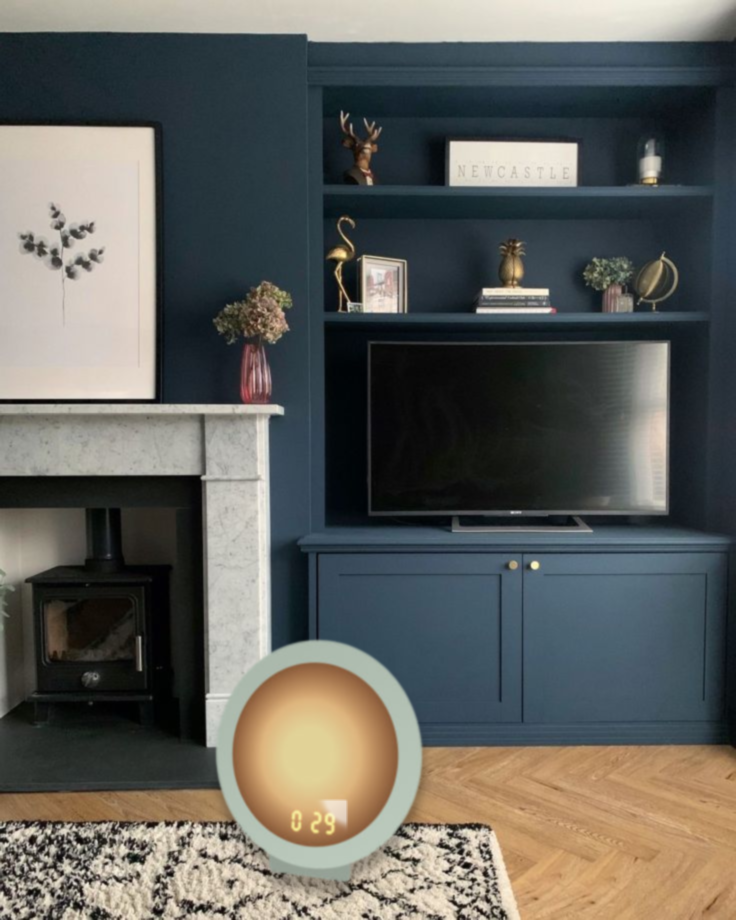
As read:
{"hour": 0, "minute": 29}
